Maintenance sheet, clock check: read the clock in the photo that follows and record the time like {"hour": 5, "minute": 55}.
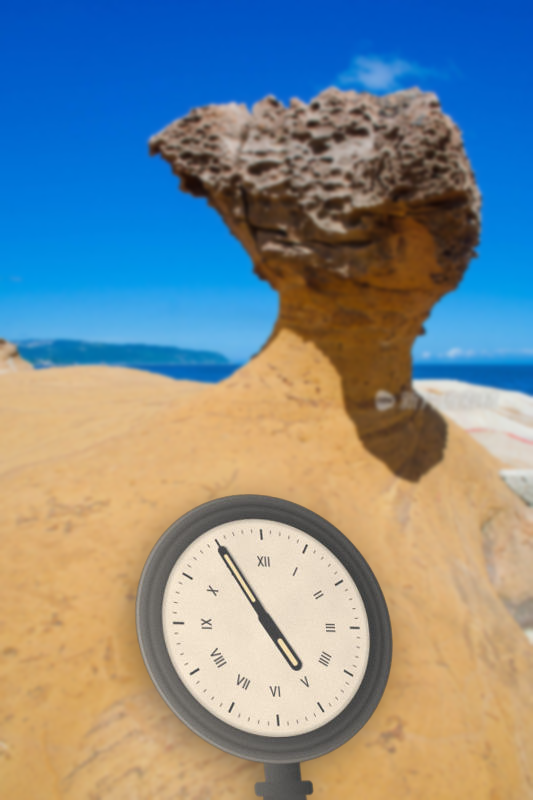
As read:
{"hour": 4, "minute": 55}
